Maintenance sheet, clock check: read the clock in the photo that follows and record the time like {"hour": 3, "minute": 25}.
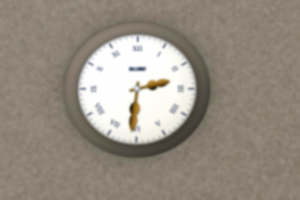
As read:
{"hour": 2, "minute": 31}
